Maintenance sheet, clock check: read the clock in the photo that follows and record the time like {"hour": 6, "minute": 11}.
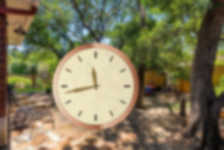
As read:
{"hour": 11, "minute": 43}
